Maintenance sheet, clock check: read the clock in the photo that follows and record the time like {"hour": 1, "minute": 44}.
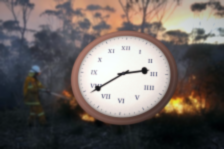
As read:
{"hour": 2, "minute": 39}
